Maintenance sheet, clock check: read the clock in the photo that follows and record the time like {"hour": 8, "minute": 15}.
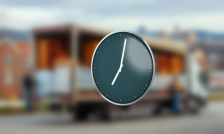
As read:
{"hour": 7, "minute": 2}
